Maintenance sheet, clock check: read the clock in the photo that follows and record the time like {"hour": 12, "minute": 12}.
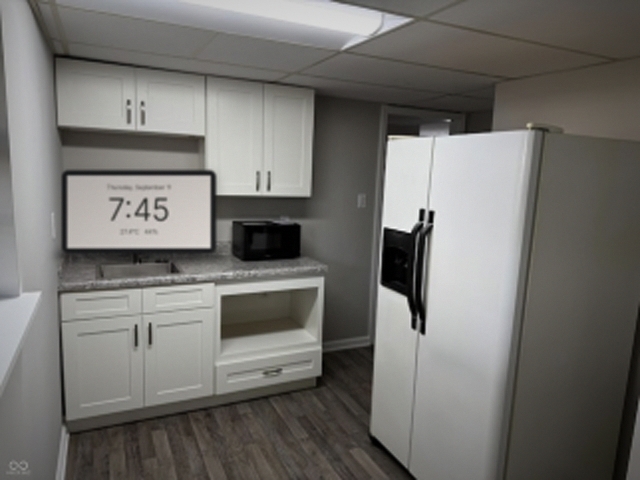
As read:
{"hour": 7, "minute": 45}
